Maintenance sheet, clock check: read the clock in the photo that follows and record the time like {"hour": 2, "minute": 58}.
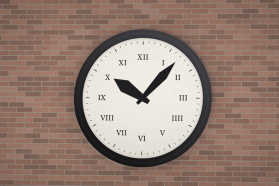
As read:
{"hour": 10, "minute": 7}
